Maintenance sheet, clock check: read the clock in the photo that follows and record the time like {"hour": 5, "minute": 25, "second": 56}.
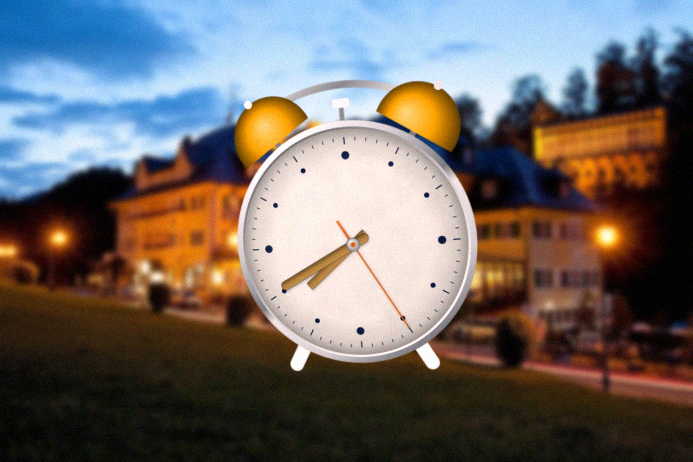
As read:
{"hour": 7, "minute": 40, "second": 25}
